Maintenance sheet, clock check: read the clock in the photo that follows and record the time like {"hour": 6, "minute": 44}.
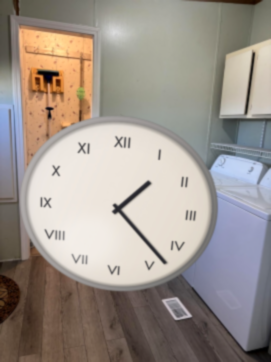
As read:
{"hour": 1, "minute": 23}
